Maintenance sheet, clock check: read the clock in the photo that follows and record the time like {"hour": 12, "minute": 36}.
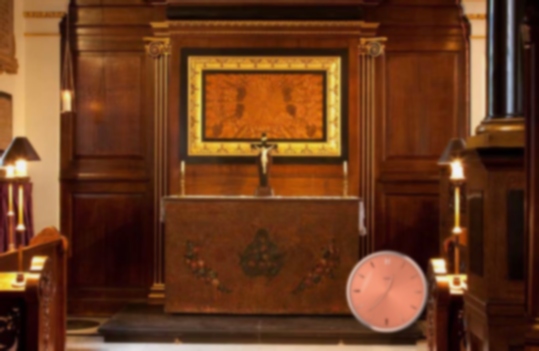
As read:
{"hour": 12, "minute": 37}
